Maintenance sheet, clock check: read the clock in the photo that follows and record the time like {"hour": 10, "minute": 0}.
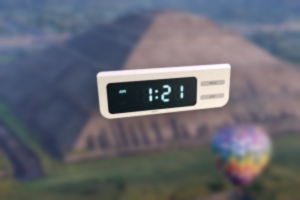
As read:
{"hour": 1, "minute": 21}
